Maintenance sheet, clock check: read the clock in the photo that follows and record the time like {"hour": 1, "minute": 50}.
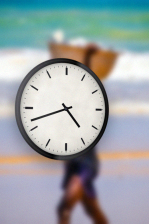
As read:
{"hour": 4, "minute": 42}
